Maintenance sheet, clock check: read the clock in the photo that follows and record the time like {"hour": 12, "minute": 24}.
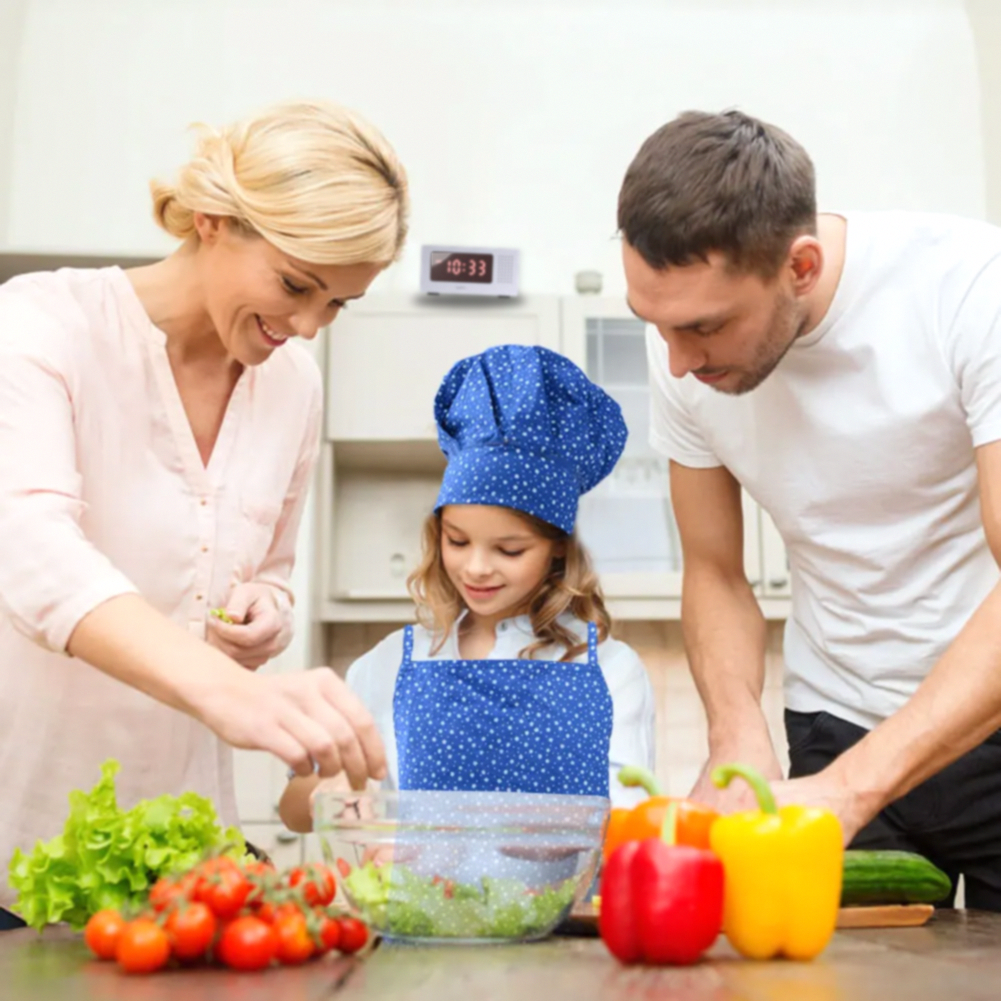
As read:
{"hour": 10, "minute": 33}
